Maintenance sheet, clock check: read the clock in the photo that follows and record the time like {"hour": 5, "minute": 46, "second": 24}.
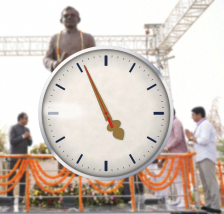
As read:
{"hour": 4, "minute": 55, "second": 56}
